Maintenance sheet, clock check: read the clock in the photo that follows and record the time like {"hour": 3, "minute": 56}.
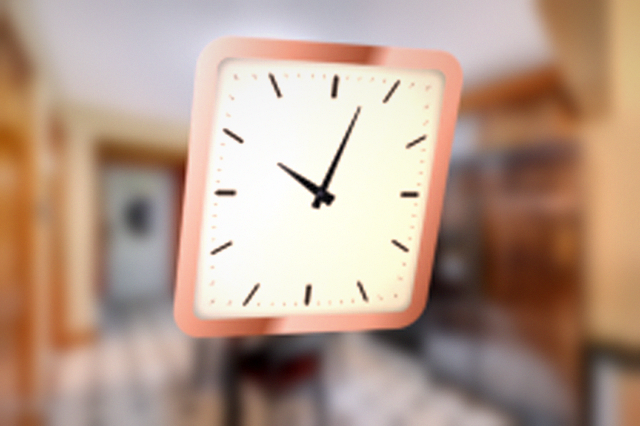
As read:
{"hour": 10, "minute": 3}
